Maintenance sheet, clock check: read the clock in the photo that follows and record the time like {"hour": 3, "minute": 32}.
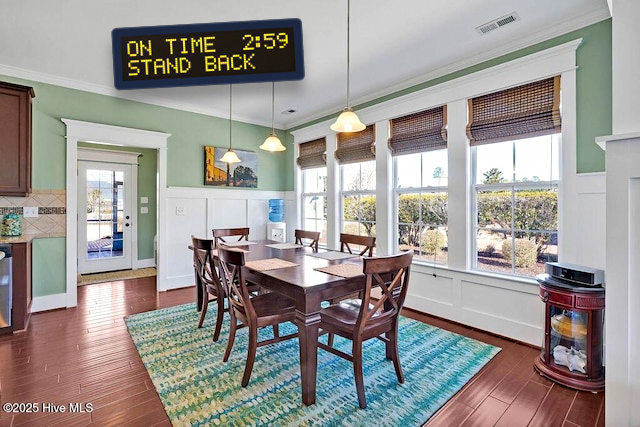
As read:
{"hour": 2, "minute": 59}
